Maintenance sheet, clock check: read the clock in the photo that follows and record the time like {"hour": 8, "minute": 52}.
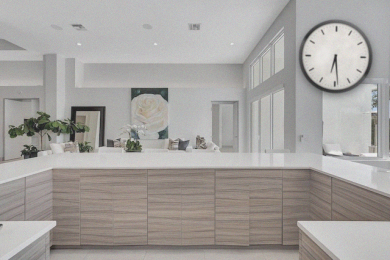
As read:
{"hour": 6, "minute": 29}
